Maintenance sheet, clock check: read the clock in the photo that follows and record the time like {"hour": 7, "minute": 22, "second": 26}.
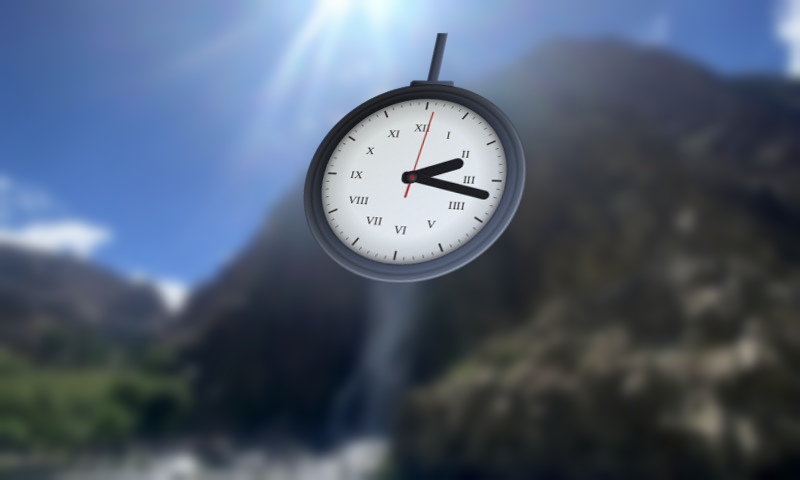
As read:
{"hour": 2, "minute": 17, "second": 1}
